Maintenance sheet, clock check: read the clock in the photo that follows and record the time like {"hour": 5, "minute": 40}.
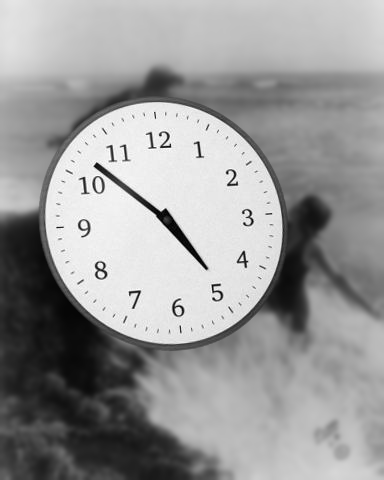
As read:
{"hour": 4, "minute": 52}
